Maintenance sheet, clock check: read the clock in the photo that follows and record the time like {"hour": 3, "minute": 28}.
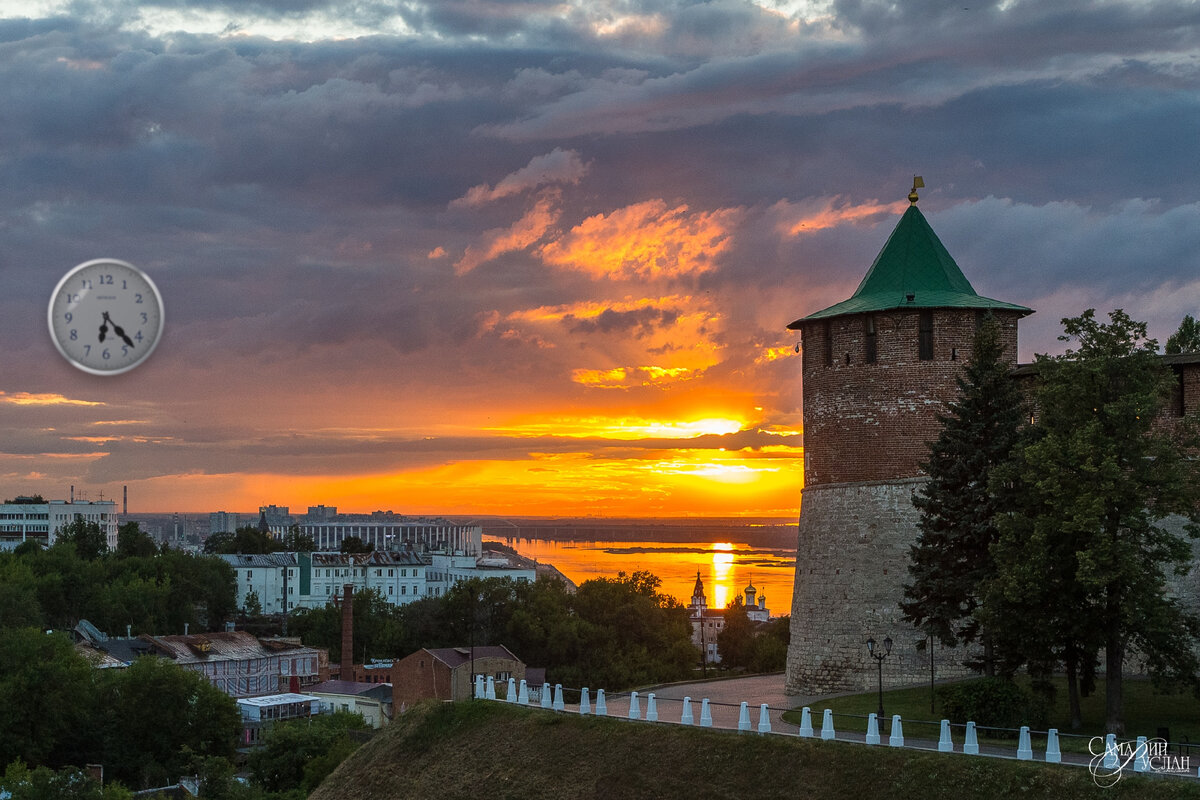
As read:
{"hour": 6, "minute": 23}
